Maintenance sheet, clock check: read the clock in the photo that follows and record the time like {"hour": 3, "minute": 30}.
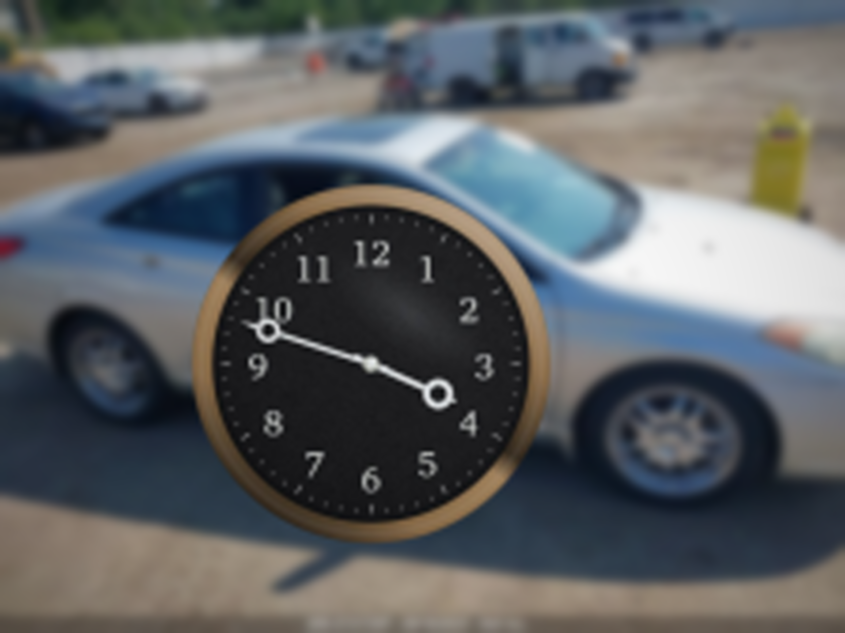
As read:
{"hour": 3, "minute": 48}
